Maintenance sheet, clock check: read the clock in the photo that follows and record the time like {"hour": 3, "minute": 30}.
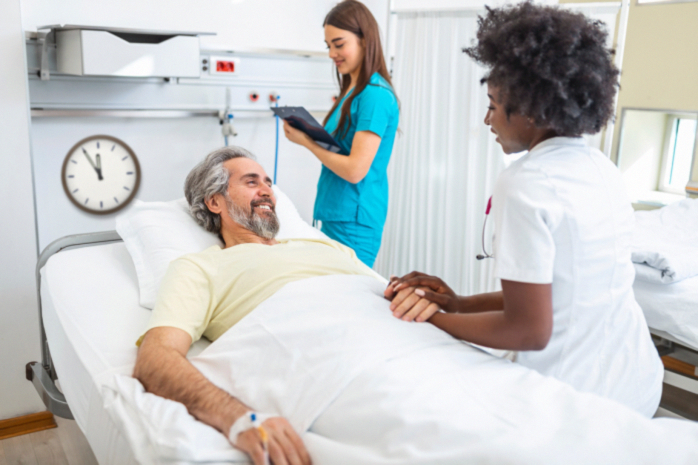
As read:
{"hour": 11, "minute": 55}
